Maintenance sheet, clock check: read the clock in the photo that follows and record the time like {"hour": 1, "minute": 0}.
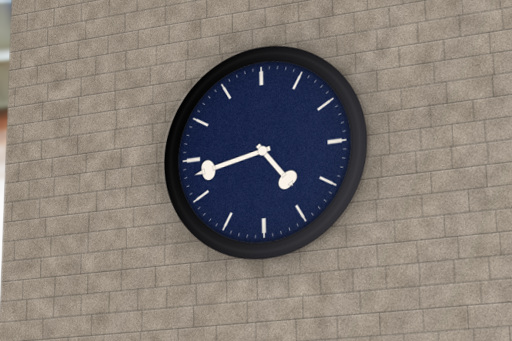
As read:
{"hour": 4, "minute": 43}
